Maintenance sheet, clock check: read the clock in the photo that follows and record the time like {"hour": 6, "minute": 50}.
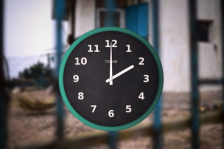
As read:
{"hour": 2, "minute": 0}
